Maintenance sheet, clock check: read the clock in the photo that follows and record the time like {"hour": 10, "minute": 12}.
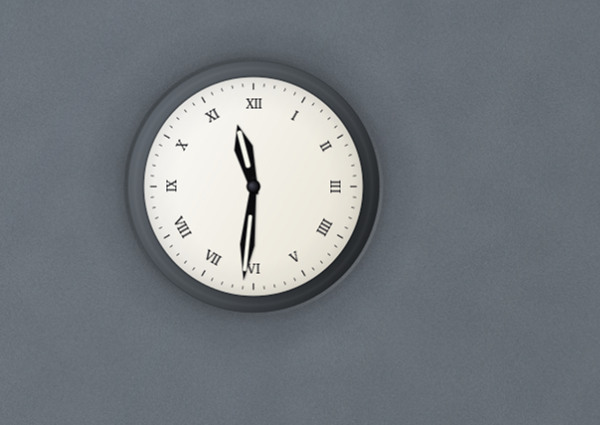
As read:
{"hour": 11, "minute": 31}
